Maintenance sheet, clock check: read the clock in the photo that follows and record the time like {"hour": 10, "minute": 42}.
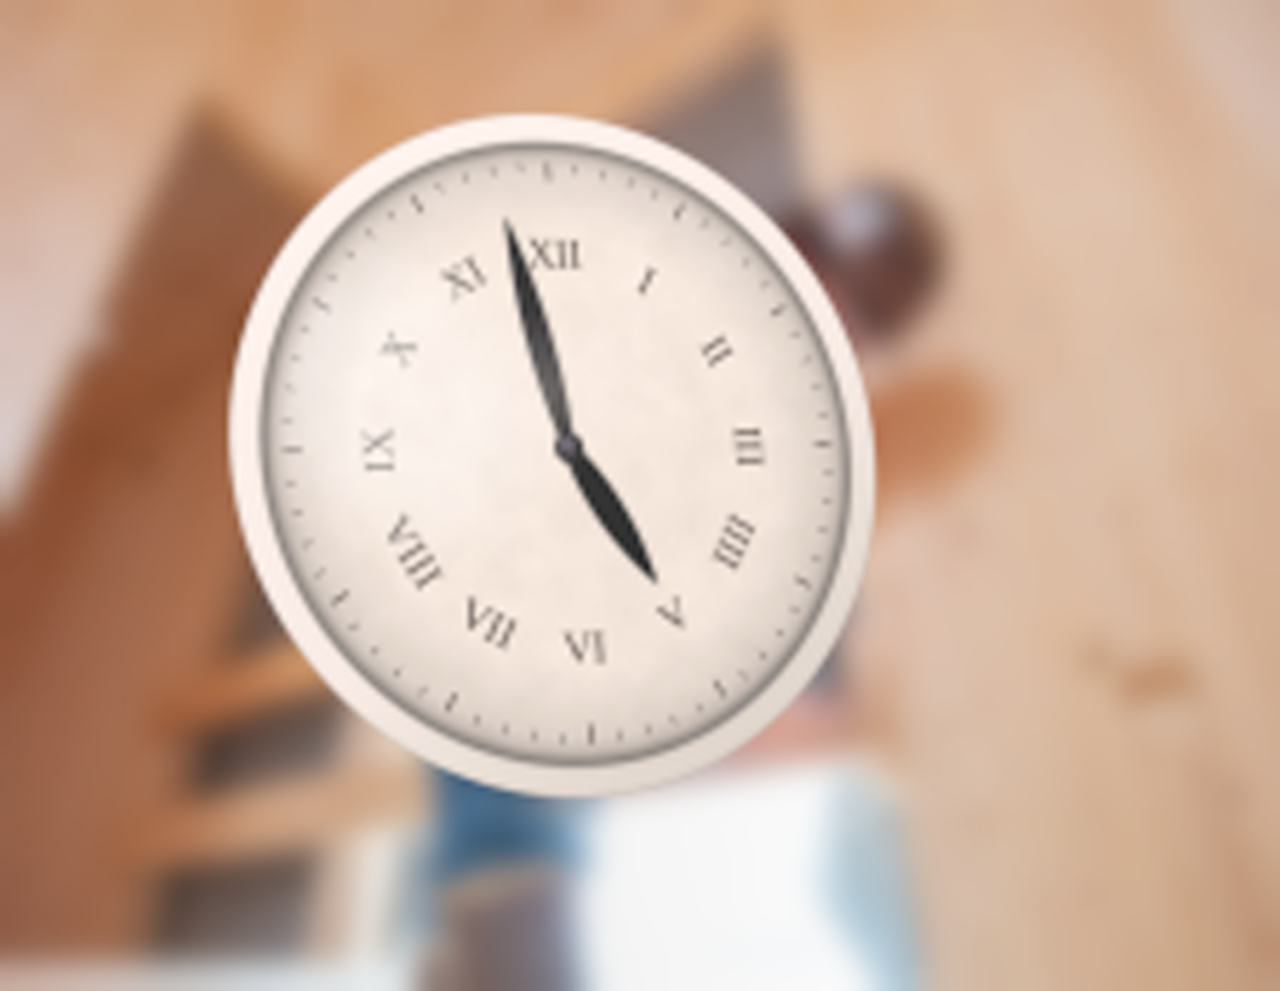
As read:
{"hour": 4, "minute": 58}
